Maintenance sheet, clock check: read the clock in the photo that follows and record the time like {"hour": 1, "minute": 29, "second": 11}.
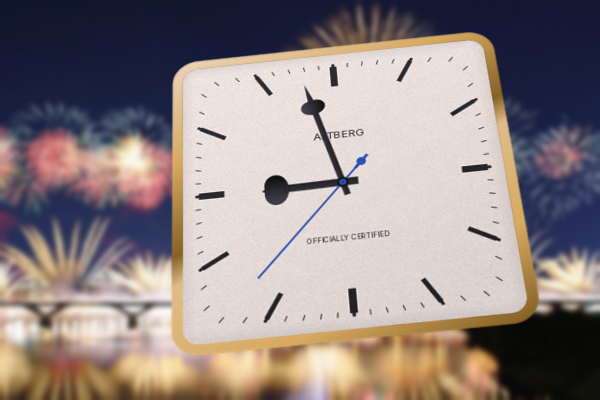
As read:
{"hour": 8, "minute": 57, "second": 37}
